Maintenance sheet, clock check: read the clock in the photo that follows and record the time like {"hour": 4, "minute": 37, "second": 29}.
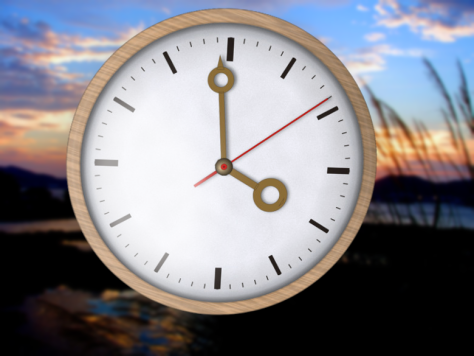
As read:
{"hour": 3, "minute": 59, "second": 9}
